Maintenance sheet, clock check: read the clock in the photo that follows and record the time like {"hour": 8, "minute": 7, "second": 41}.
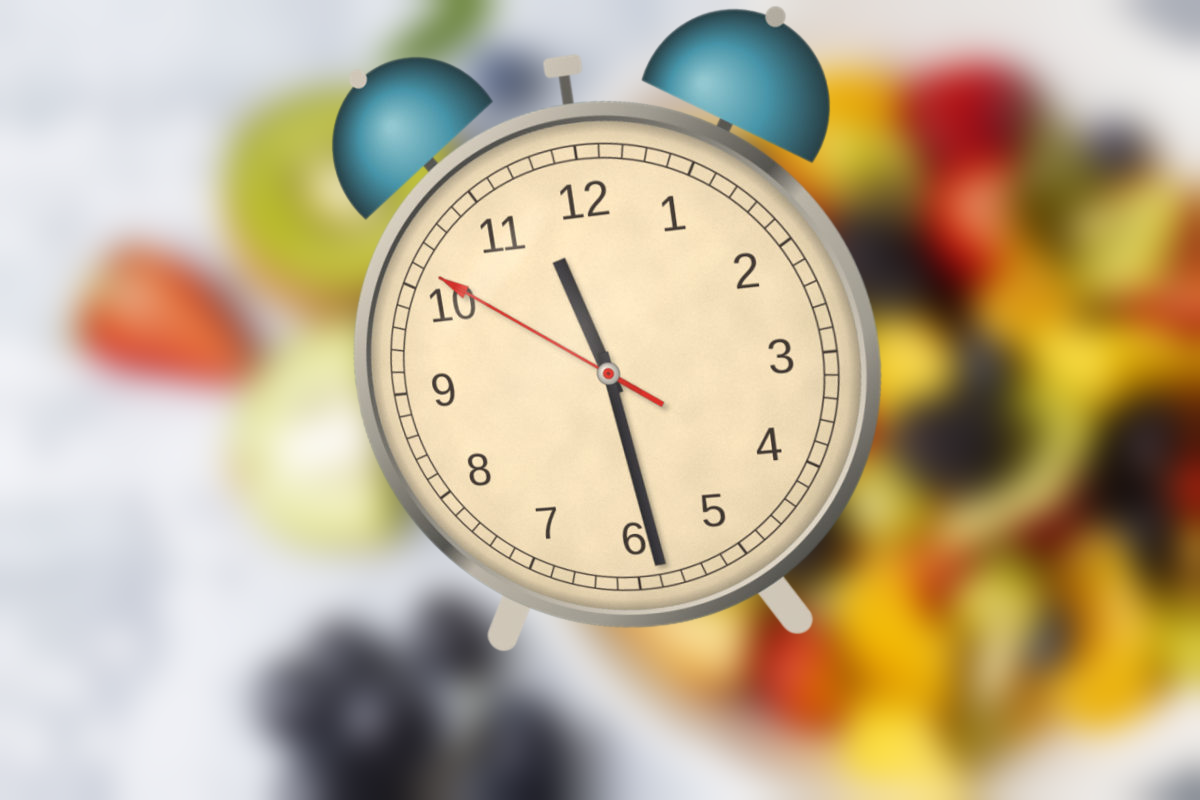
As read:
{"hour": 11, "minute": 28, "second": 51}
